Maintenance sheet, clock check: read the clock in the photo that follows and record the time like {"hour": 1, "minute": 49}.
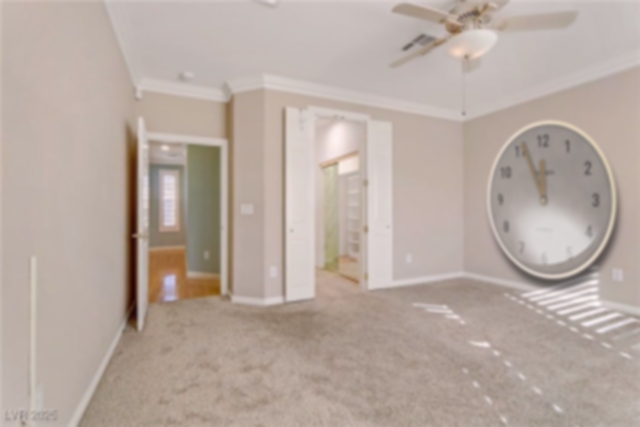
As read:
{"hour": 11, "minute": 56}
